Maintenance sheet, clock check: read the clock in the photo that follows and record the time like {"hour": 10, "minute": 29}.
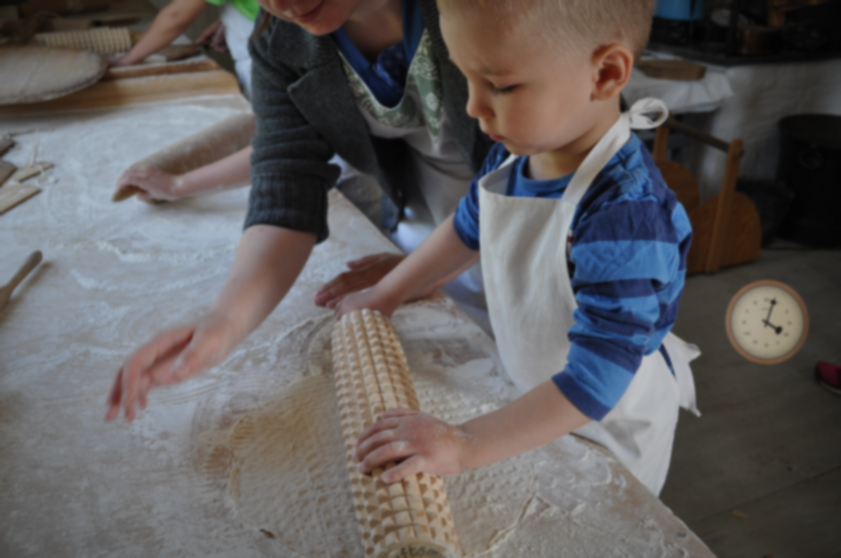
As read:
{"hour": 4, "minute": 3}
